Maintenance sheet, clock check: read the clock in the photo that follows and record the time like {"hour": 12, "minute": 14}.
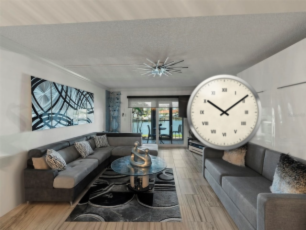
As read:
{"hour": 10, "minute": 9}
